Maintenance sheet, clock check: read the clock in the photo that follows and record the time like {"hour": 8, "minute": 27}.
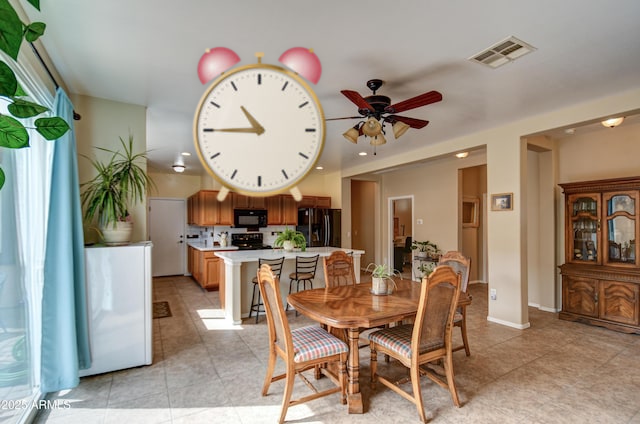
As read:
{"hour": 10, "minute": 45}
